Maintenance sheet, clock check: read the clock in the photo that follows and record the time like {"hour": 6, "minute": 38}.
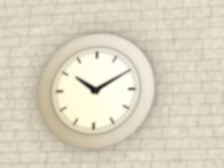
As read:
{"hour": 10, "minute": 10}
